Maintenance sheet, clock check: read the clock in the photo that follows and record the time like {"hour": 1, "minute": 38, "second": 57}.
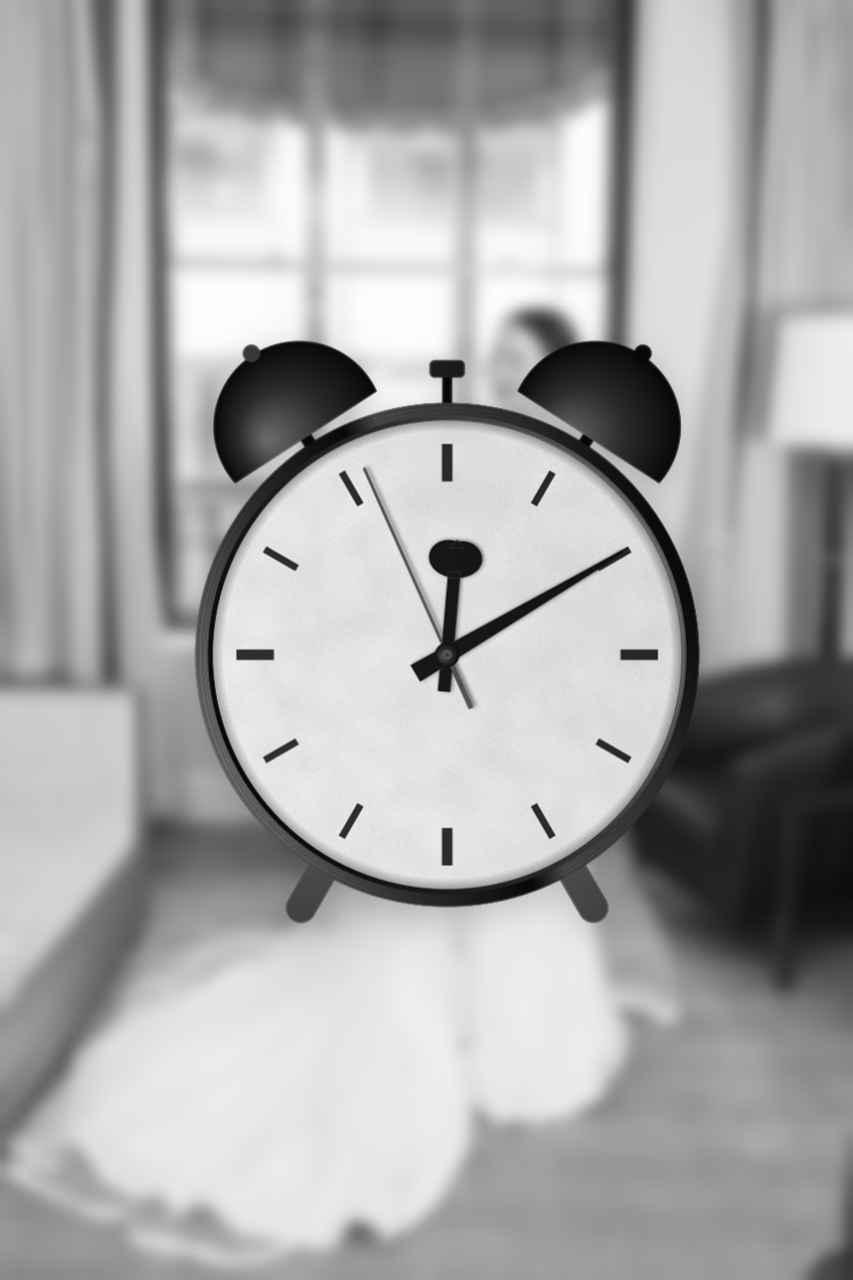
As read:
{"hour": 12, "minute": 9, "second": 56}
